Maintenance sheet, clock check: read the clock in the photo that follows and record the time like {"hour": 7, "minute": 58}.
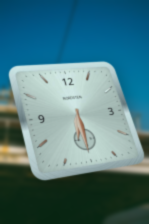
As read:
{"hour": 6, "minute": 30}
